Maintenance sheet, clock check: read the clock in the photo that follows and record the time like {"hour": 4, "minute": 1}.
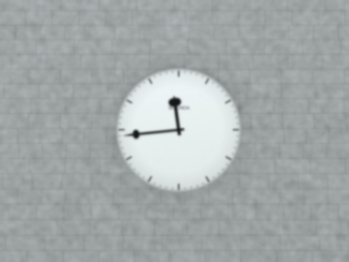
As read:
{"hour": 11, "minute": 44}
